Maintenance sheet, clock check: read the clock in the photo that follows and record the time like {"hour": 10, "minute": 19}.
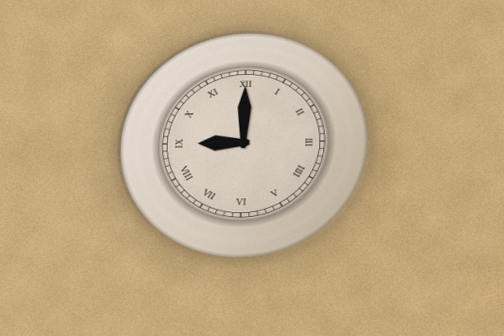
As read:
{"hour": 9, "minute": 0}
